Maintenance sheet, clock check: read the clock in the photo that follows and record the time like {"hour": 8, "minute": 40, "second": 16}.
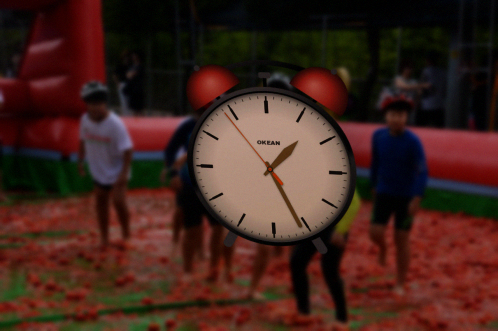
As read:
{"hour": 1, "minute": 25, "second": 54}
